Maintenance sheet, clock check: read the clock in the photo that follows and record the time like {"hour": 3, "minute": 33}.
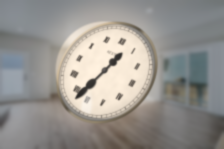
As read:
{"hour": 12, "minute": 33}
